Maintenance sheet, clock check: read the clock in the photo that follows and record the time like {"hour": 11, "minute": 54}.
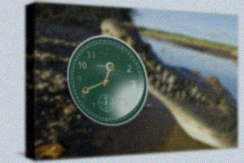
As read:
{"hour": 12, "minute": 41}
